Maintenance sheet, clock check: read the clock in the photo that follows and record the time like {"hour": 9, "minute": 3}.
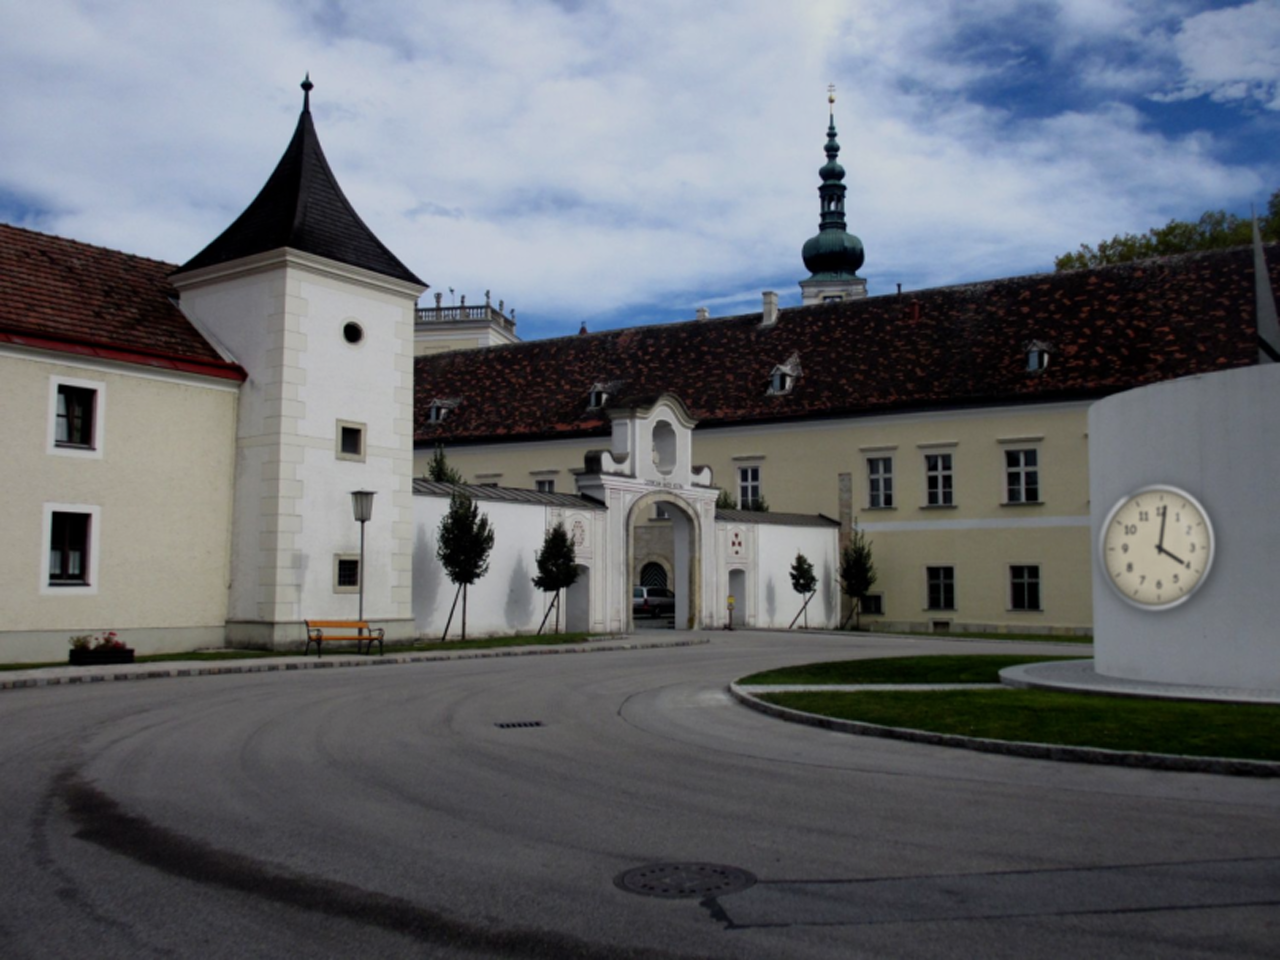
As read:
{"hour": 4, "minute": 1}
